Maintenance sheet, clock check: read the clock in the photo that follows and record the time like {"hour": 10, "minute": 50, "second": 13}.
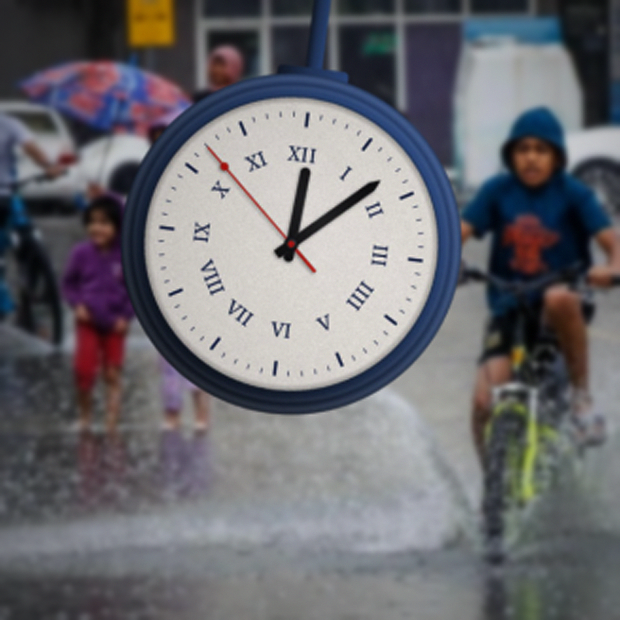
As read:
{"hour": 12, "minute": 7, "second": 52}
